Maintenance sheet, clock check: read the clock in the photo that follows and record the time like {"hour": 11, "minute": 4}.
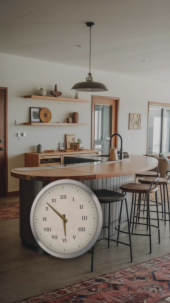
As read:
{"hour": 5, "minute": 52}
